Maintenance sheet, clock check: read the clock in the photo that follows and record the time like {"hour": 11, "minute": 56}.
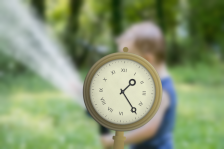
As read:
{"hour": 1, "minute": 24}
